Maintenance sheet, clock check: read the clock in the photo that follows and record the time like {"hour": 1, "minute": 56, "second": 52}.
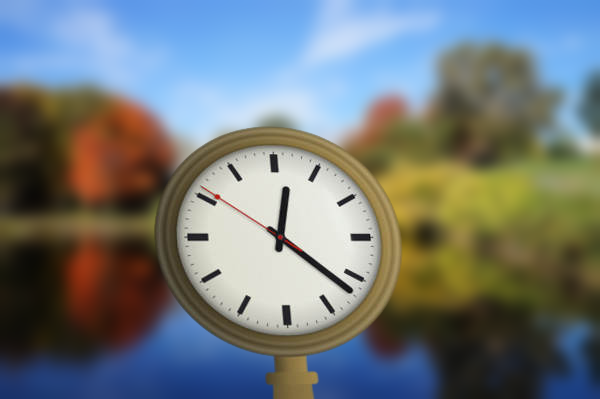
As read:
{"hour": 12, "minute": 21, "second": 51}
